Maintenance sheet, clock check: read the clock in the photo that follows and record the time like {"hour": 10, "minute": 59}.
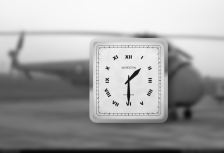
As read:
{"hour": 1, "minute": 30}
